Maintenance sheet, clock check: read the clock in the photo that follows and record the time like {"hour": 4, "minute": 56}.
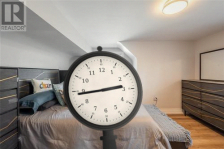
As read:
{"hour": 2, "minute": 44}
